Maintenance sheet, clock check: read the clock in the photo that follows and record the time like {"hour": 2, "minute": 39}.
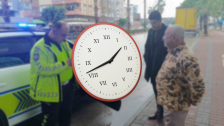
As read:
{"hour": 1, "minute": 42}
